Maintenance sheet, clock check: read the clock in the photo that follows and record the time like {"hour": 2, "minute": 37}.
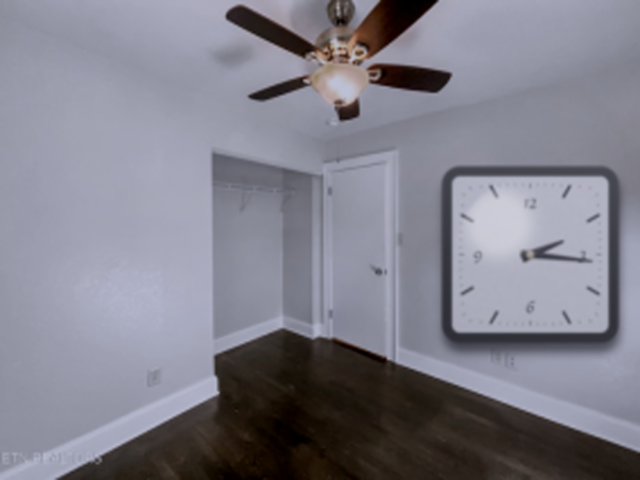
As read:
{"hour": 2, "minute": 16}
